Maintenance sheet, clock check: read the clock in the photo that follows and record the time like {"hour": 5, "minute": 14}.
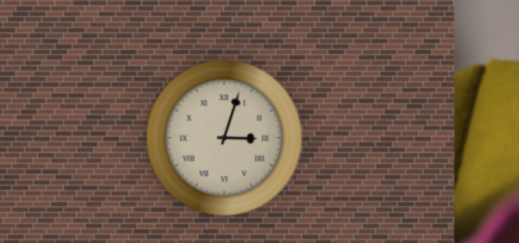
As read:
{"hour": 3, "minute": 3}
